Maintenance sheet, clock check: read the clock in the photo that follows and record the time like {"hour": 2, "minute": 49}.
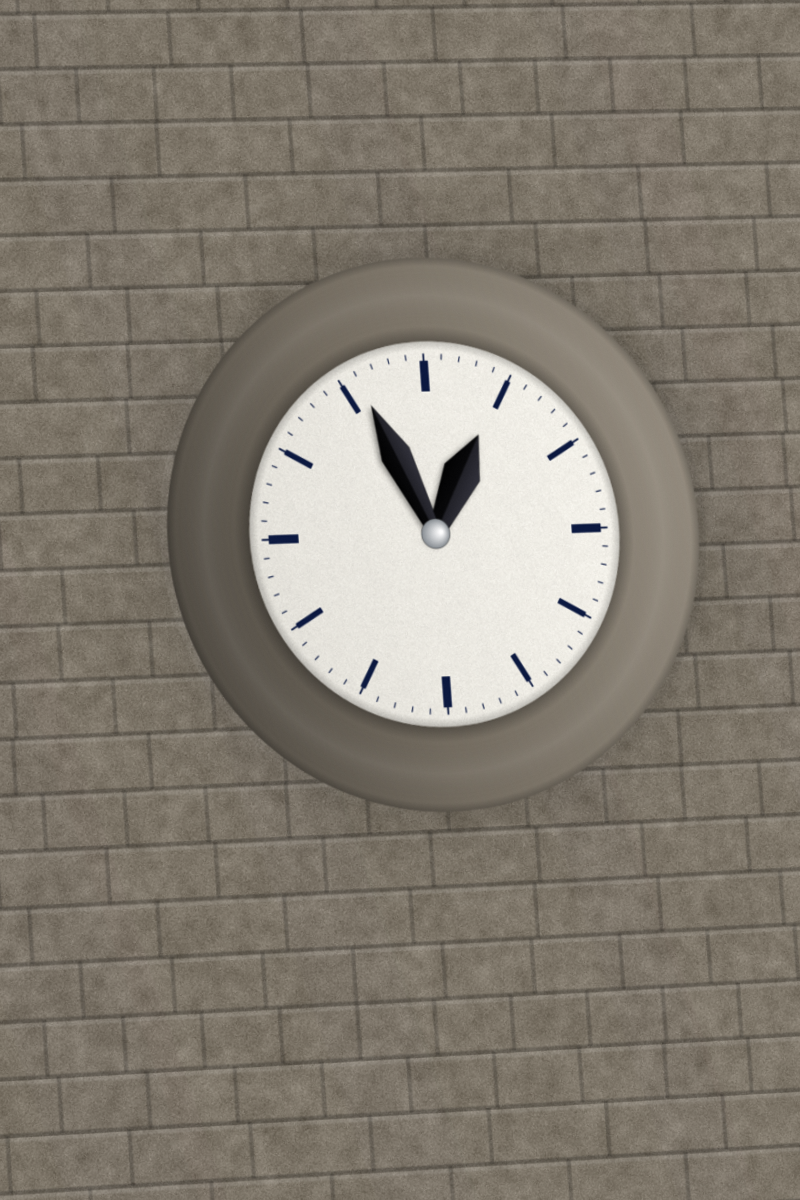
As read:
{"hour": 12, "minute": 56}
